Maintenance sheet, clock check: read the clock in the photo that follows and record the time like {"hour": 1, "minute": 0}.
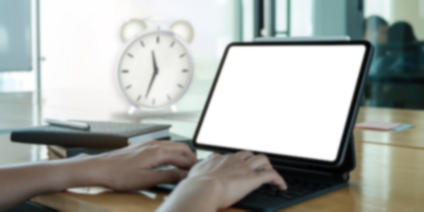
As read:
{"hour": 11, "minute": 33}
